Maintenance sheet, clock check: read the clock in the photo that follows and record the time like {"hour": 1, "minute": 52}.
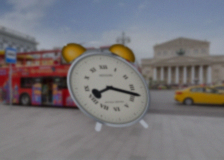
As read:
{"hour": 8, "minute": 18}
